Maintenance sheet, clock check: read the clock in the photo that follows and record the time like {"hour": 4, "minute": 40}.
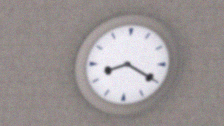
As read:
{"hour": 8, "minute": 20}
